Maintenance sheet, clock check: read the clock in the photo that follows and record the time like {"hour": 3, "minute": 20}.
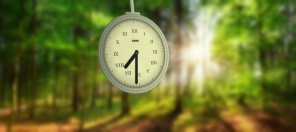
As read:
{"hour": 7, "minute": 31}
